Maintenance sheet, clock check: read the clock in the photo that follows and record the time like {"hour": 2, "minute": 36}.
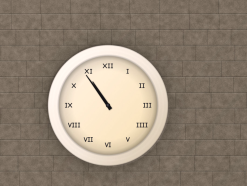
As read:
{"hour": 10, "minute": 54}
